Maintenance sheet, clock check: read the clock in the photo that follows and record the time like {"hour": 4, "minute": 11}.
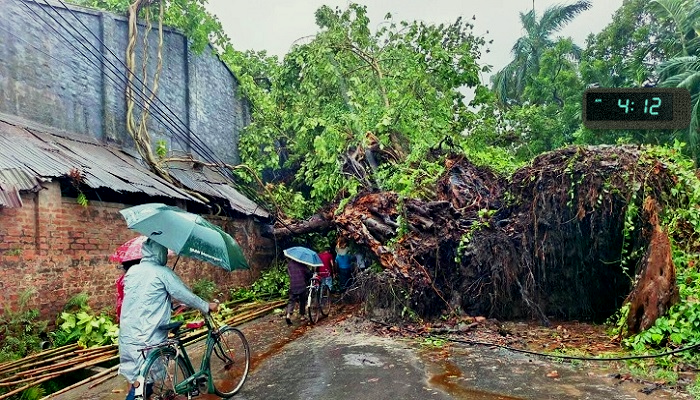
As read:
{"hour": 4, "minute": 12}
